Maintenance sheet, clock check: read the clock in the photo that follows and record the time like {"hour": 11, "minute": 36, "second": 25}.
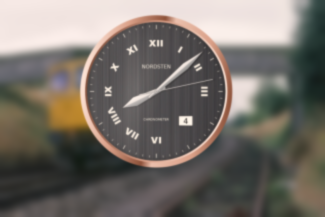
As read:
{"hour": 8, "minute": 8, "second": 13}
